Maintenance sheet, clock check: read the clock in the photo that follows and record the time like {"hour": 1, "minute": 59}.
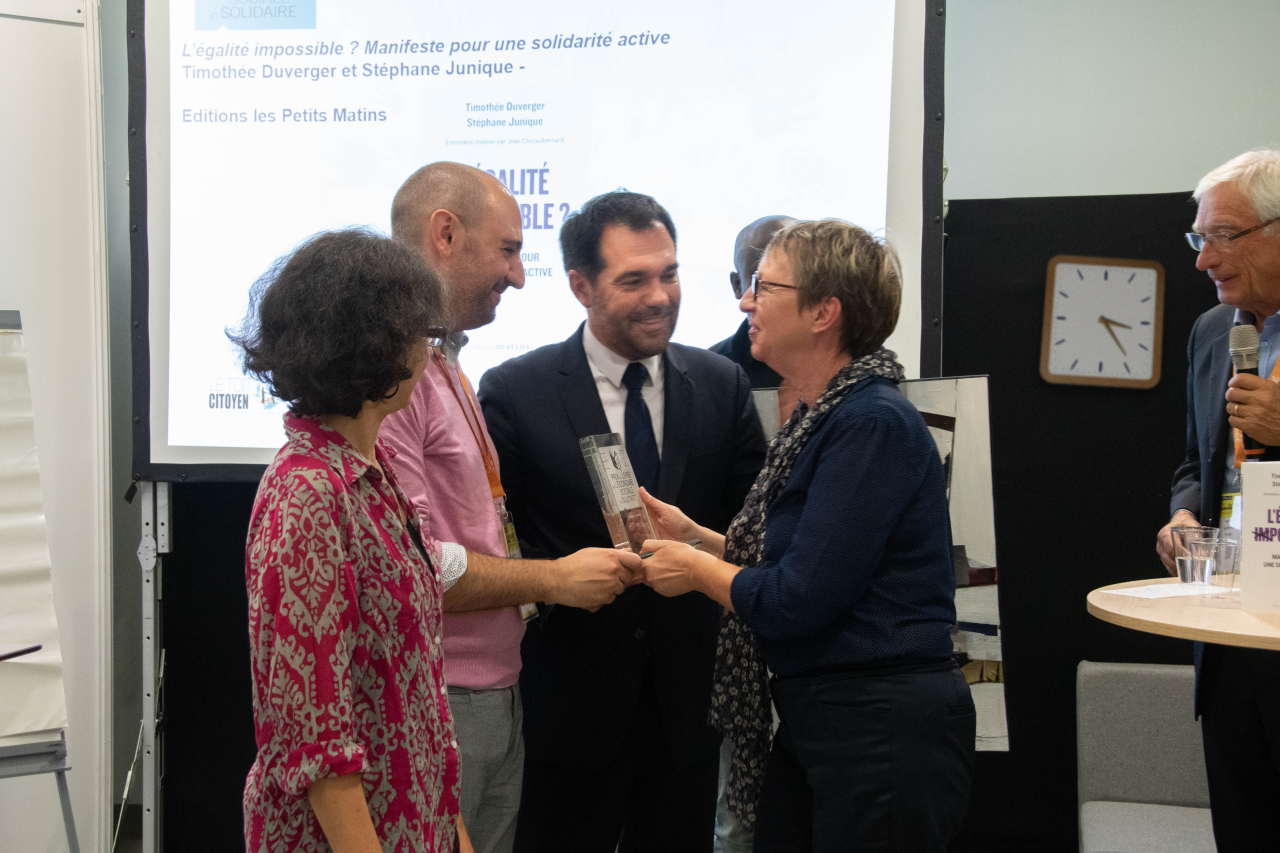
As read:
{"hour": 3, "minute": 24}
